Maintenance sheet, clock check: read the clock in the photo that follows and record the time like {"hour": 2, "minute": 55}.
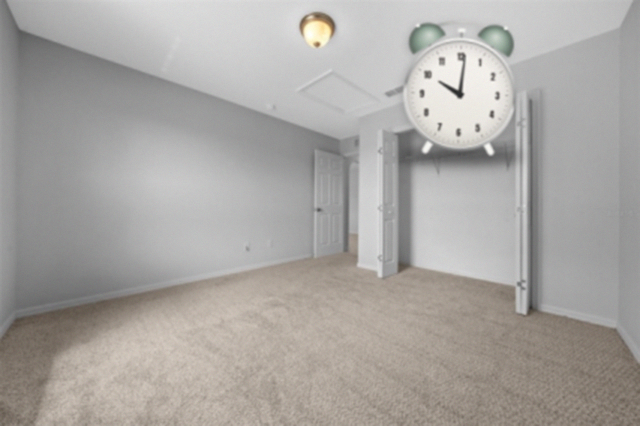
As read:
{"hour": 10, "minute": 1}
